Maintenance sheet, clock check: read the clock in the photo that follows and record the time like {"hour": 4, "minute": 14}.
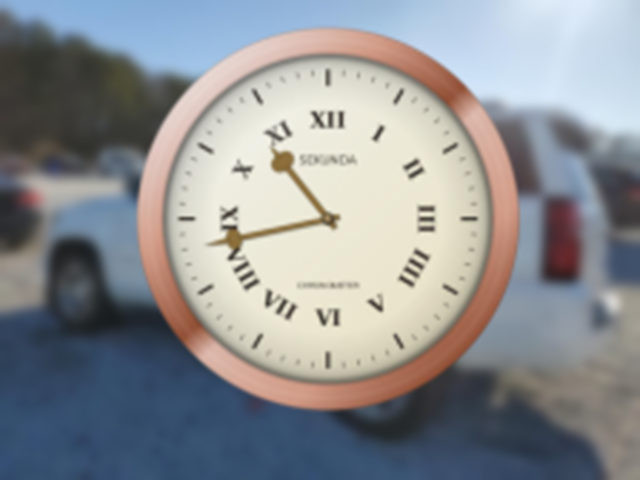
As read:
{"hour": 10, "minute": 43}
